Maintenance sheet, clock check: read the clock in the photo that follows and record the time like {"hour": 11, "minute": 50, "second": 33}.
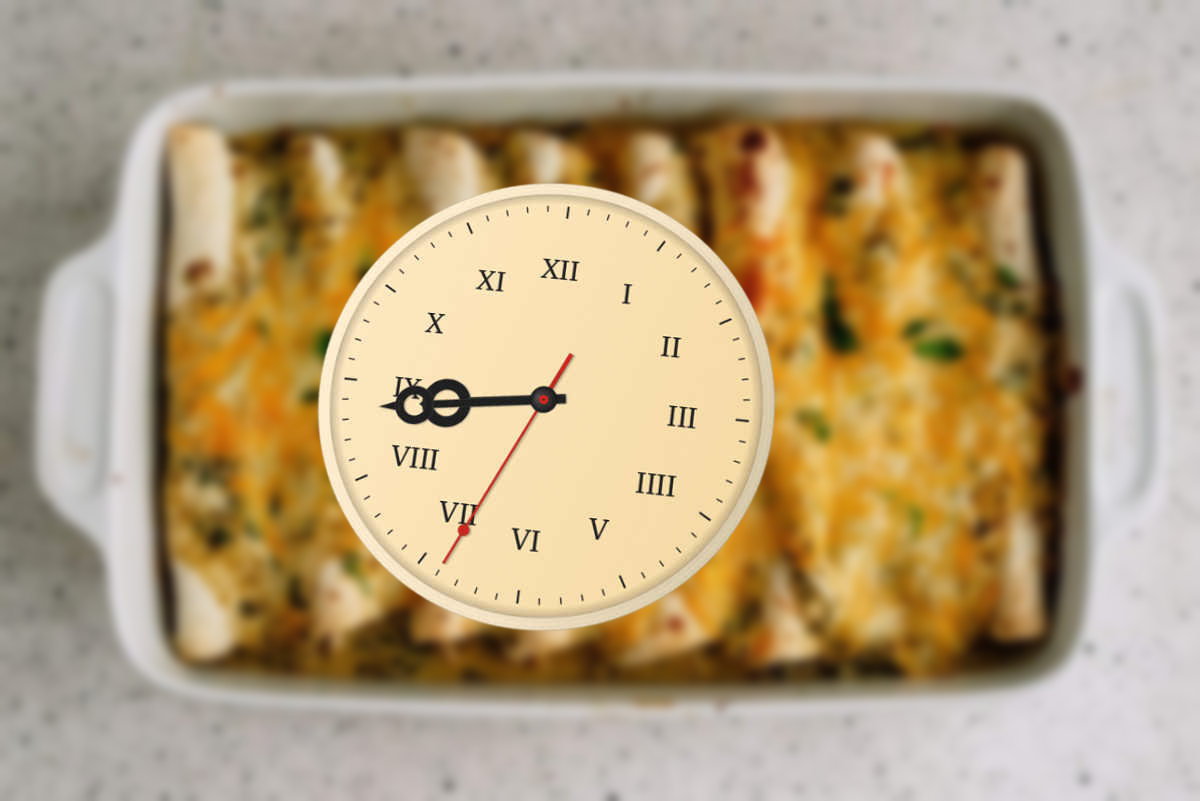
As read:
{"hour": 8, "minute": 43, "second": 34}
